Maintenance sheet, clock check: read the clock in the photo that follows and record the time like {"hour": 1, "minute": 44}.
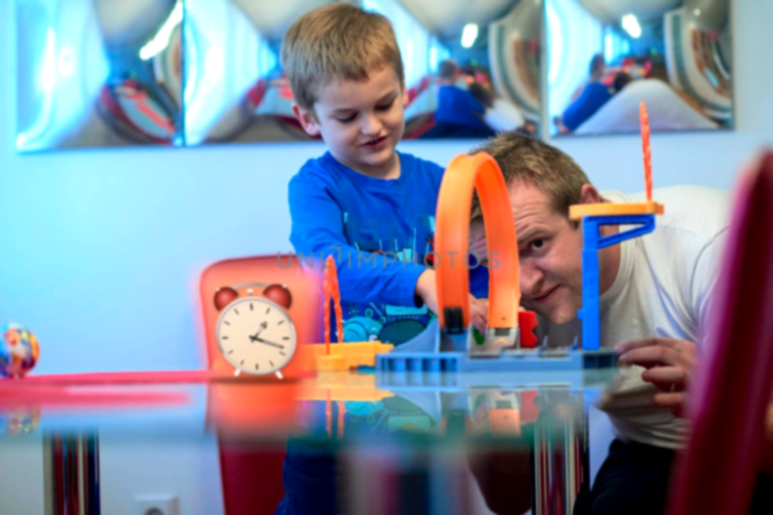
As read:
{"hour": 1, "minute": 18}
